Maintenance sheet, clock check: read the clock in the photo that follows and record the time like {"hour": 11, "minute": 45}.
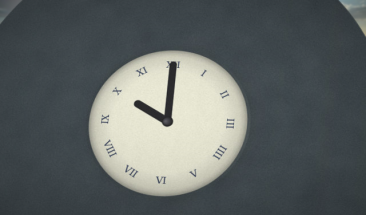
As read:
{"hour": 10, "minute": 0}
